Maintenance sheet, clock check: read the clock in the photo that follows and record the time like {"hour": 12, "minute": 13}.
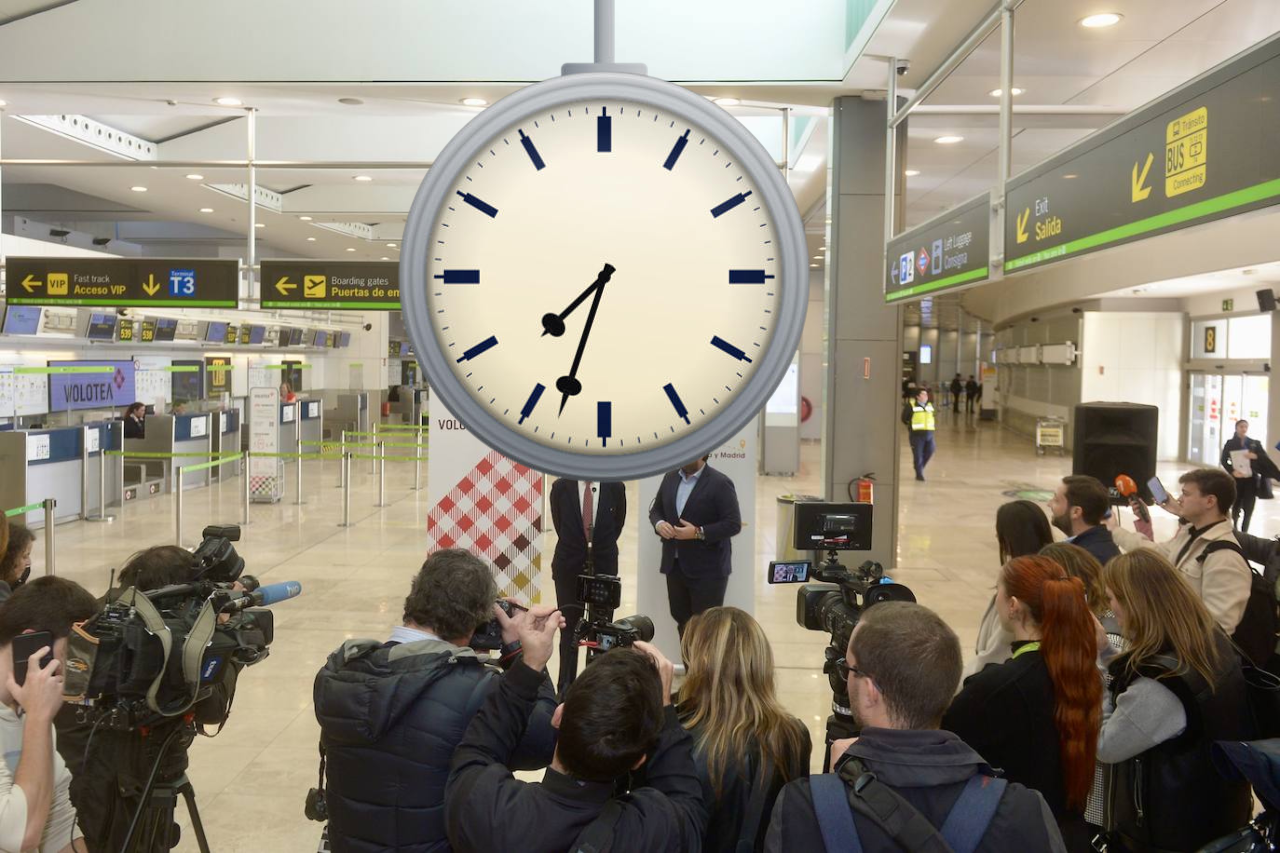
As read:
{"hour": 7, "minute": 33}
